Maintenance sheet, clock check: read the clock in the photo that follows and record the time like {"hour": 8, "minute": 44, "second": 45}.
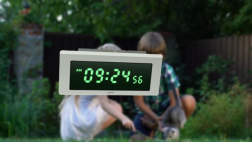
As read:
{"hour": 9, "minute": 24, "second": 56}
